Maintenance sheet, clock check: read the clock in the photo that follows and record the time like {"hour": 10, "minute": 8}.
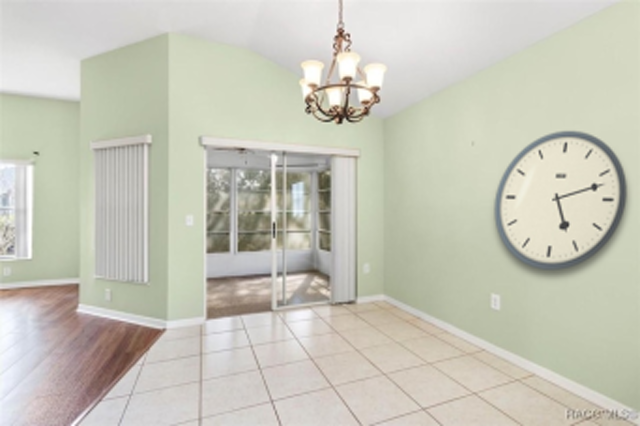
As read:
{"hour": 5, "minute": 12}
